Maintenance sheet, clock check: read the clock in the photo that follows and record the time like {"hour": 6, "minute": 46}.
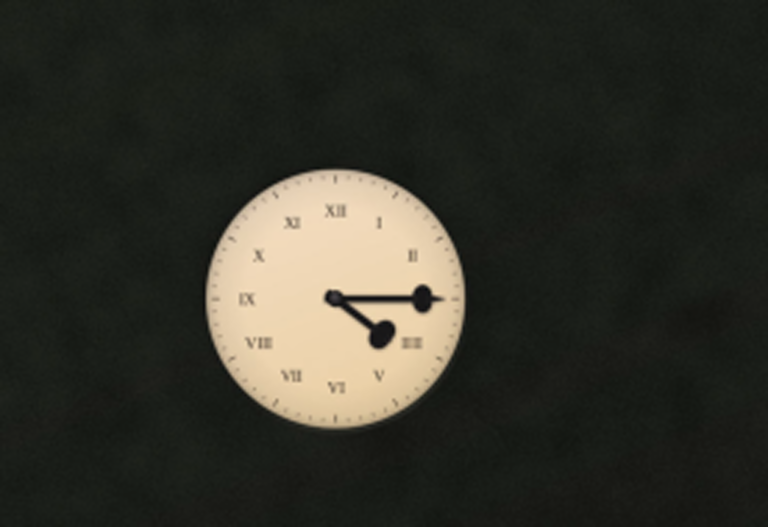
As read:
{"hour": 4, "minute": 15}
